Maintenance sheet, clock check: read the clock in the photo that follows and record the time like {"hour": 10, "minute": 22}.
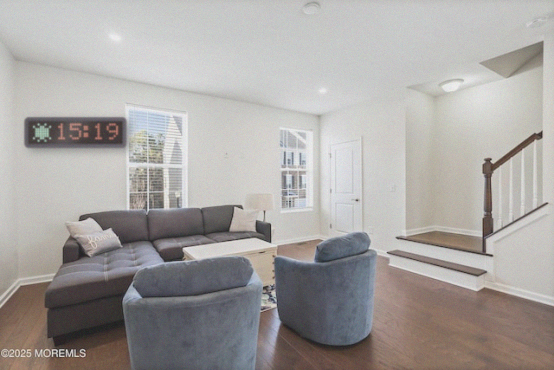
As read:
{"hour": 15, "minute": 19}
